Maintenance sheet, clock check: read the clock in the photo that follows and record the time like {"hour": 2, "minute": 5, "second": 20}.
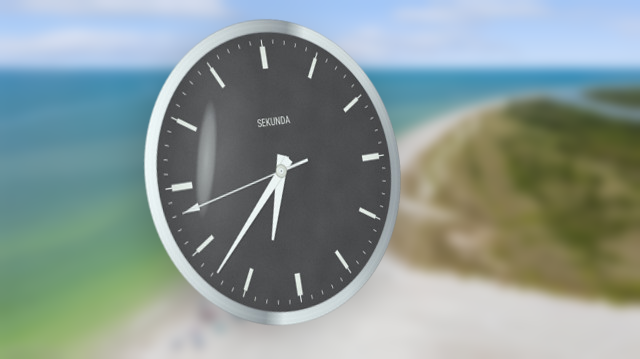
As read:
{"hour": 6, "minute": 37, "second": 43}
